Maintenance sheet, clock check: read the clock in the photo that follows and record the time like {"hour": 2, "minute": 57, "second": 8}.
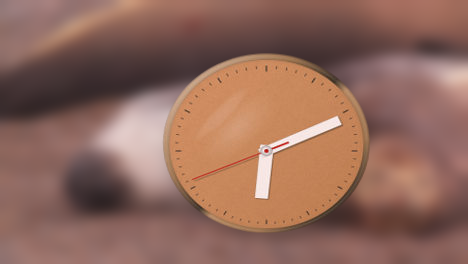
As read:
{"hour": 6, "minute": 10, "second": 41}
